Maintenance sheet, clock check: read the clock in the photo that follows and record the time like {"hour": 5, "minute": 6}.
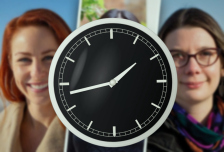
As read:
{"hour": 1, "minute": 43}
